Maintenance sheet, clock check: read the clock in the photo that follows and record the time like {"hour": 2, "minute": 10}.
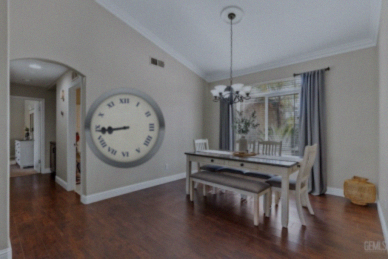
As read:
{"hour": 8, "minute": 44}
